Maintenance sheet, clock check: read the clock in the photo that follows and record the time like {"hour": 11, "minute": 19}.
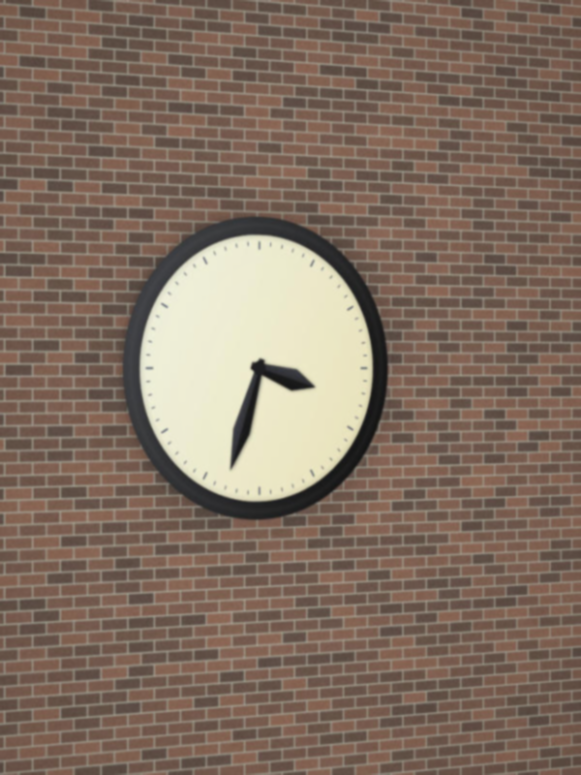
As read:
{"hour": 3, "minute": 33}
